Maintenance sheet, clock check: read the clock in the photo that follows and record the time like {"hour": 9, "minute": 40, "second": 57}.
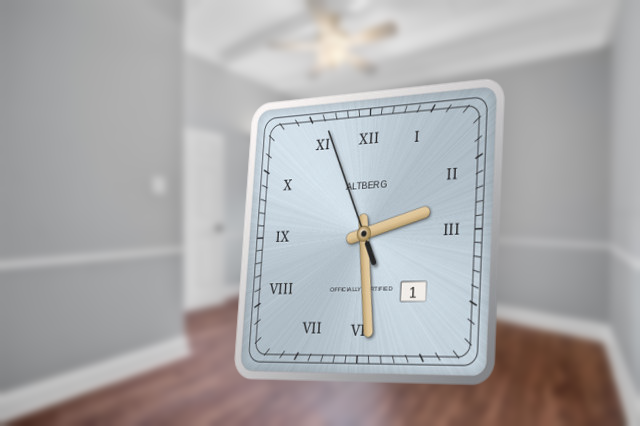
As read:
{"hour": 2, "minute": 28, "second": 56}
